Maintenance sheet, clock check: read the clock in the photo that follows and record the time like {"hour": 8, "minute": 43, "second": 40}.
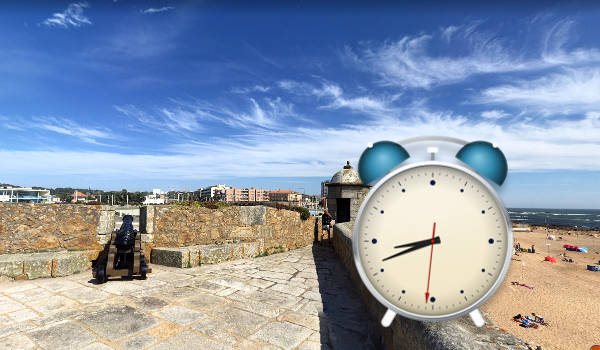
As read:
{"hour": 8, "minute": 41, "second": 31}
